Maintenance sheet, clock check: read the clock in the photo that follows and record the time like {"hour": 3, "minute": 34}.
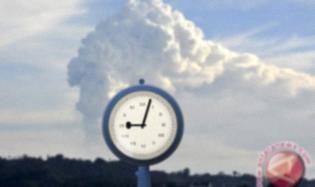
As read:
{"hour": 9, "minute": 3}
